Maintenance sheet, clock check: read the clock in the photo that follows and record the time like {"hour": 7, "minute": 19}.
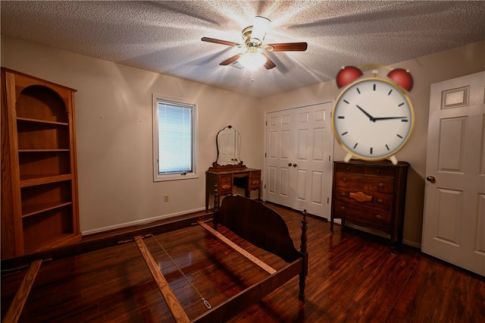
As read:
{"hour": 10, "minute": 14}
